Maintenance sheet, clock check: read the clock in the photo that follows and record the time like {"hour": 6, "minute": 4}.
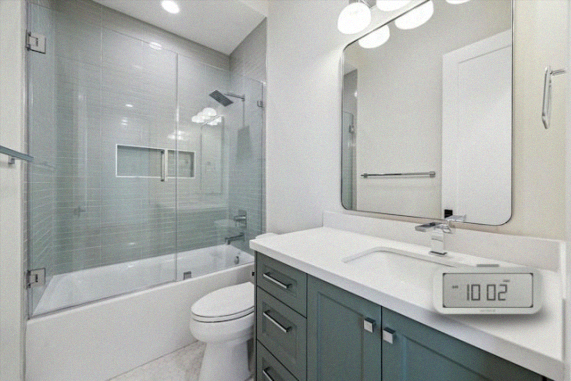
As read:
{"hour": 10, "minute": 2}
